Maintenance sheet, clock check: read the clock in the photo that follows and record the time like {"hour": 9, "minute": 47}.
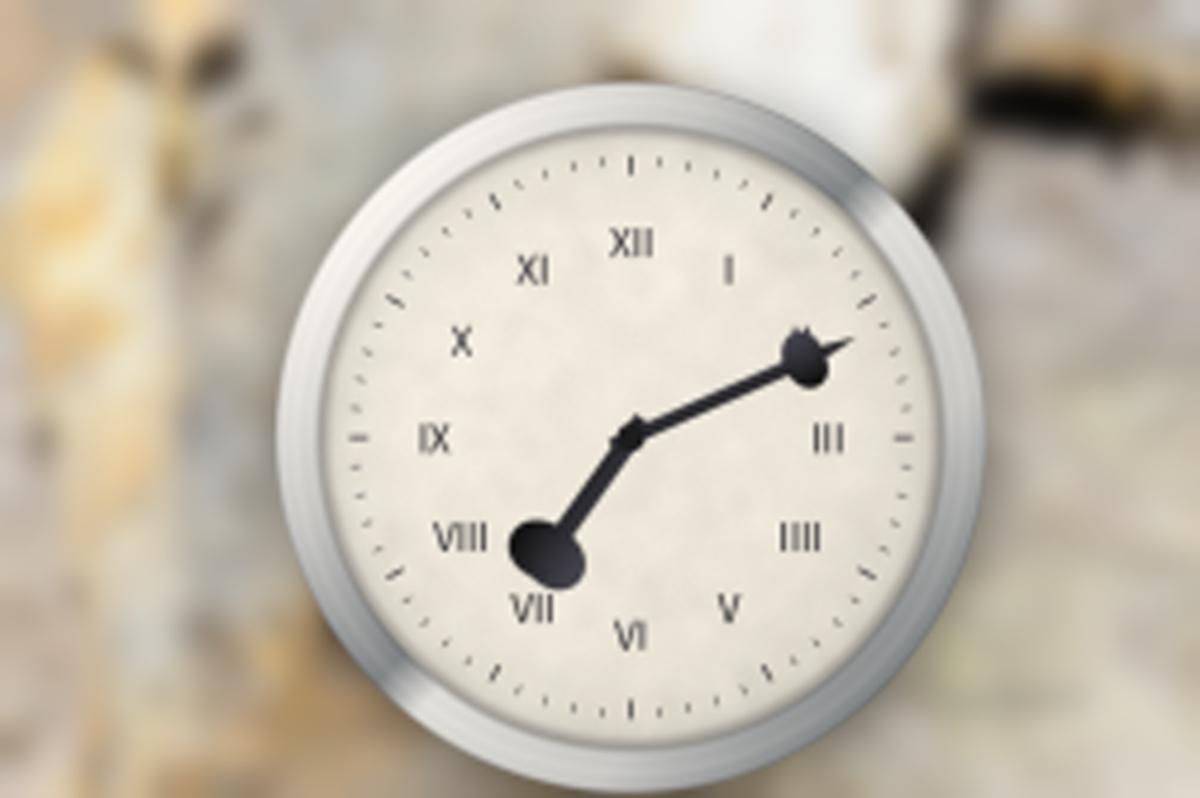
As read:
{"hour": 7, "minute": 11}
